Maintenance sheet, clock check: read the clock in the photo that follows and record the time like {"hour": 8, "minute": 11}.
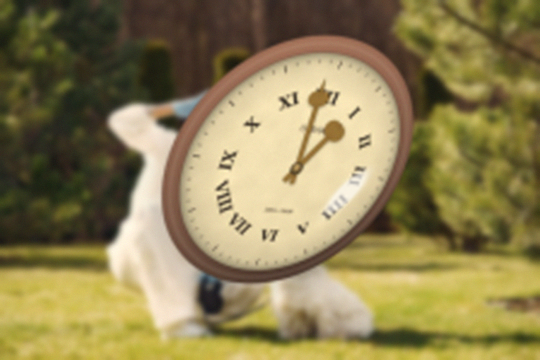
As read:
{"hour": 12, "minute": 59}
